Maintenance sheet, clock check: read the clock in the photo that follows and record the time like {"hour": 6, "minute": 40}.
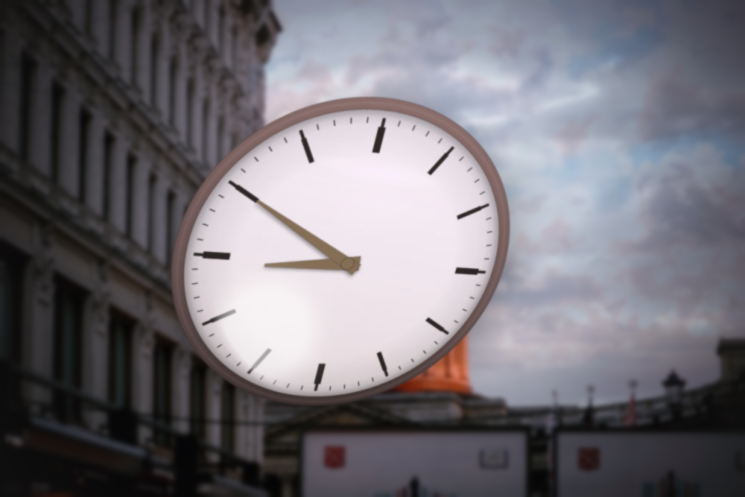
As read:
{"hour": 8, "minute": 50}
